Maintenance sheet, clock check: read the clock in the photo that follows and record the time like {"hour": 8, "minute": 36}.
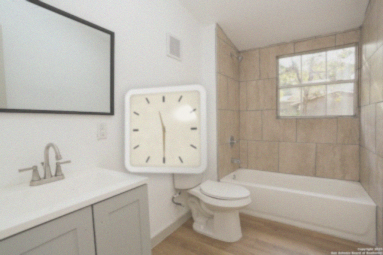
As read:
{"hour": 11, "minute": 30}
